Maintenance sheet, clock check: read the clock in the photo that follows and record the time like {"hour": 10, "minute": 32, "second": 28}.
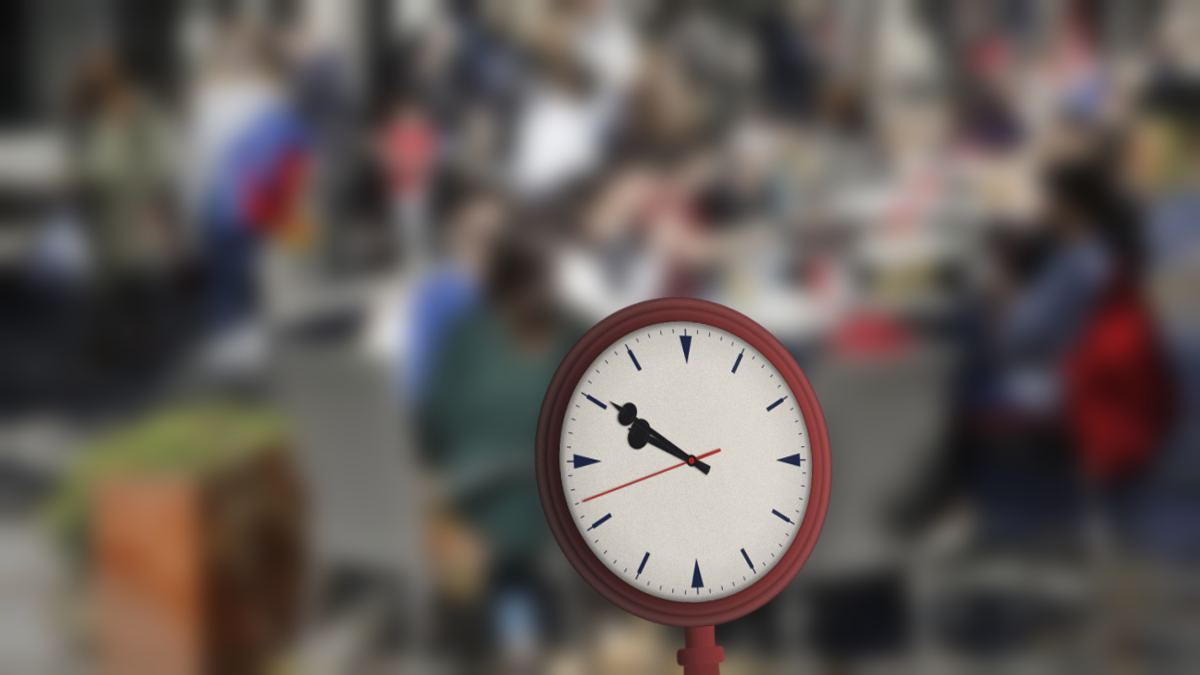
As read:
{"hour": 9, "minute": 50, "second": 42}
